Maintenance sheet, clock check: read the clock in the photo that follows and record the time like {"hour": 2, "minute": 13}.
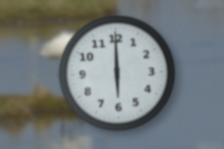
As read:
{"hour": 6, "minute": 0}
